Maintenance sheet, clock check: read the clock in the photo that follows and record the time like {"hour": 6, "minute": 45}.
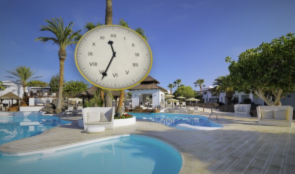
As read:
{"hour": 11, "minute": 34}
